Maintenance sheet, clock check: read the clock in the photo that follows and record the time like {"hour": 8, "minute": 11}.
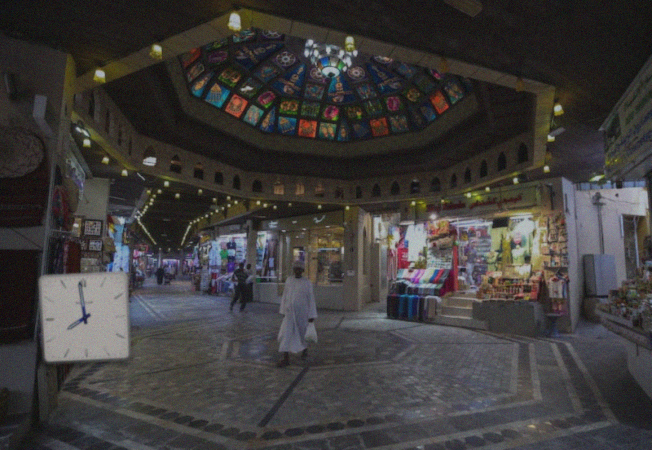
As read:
{"hour": 7, "minute": 59}
